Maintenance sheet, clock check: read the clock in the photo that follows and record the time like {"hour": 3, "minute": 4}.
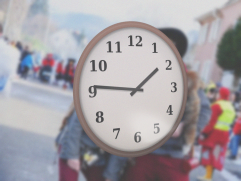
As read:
{"hour": 1, "minute": 46}
